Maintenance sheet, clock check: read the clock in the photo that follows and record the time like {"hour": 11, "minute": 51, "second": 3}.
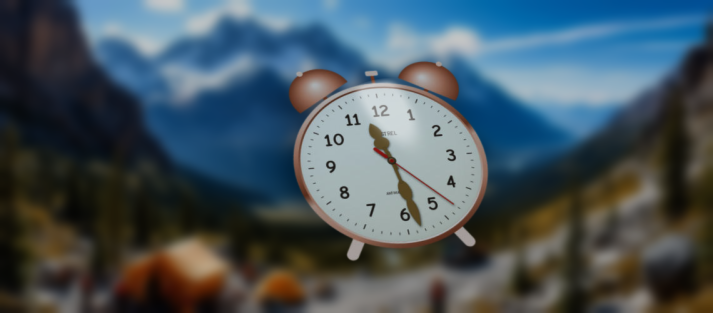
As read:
{"hour": 11, "minute": 28, "second": 23}
